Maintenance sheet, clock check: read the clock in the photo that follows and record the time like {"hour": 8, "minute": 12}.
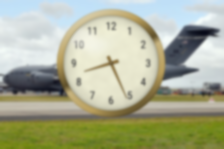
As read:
{"hour": 8, "minute": 26}
